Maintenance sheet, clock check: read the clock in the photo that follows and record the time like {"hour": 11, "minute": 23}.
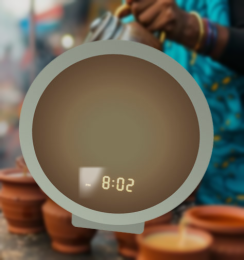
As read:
{"hour": 8, "minute": 2}
